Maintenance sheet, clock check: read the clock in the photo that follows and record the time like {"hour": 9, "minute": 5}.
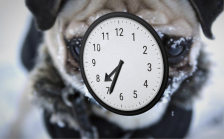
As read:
{"hour": 7, "minute": 34}
